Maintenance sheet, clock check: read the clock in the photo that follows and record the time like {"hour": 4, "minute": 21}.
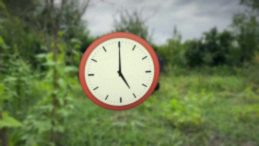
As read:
{"hour": 5, "minute": 0}
